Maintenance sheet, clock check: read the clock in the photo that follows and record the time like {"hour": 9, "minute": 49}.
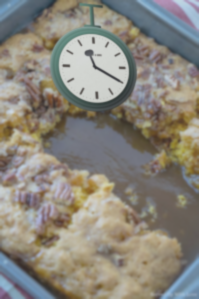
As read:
{"hour": 11, "minute": 20}
